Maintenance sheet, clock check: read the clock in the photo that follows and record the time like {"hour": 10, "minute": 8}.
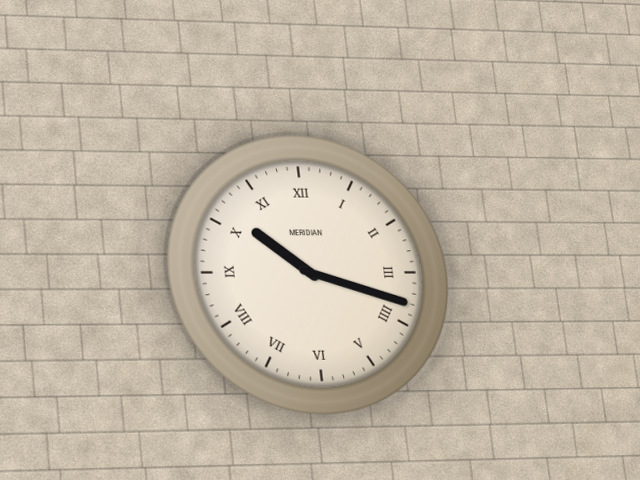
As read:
{"hour": 10, "minute": 18}
